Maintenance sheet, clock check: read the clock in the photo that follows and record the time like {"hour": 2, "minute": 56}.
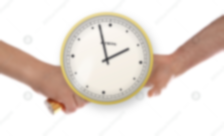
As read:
{"hour": 1, "minute": 57}
